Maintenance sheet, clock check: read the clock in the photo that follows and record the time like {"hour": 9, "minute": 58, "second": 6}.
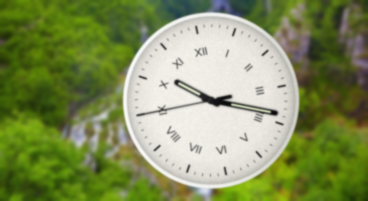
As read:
{"hour": 10, "minute": 18, "second": 45}
